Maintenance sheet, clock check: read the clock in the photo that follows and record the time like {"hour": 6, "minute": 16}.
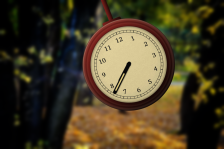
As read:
{"hour": 7, "minute": 38}
